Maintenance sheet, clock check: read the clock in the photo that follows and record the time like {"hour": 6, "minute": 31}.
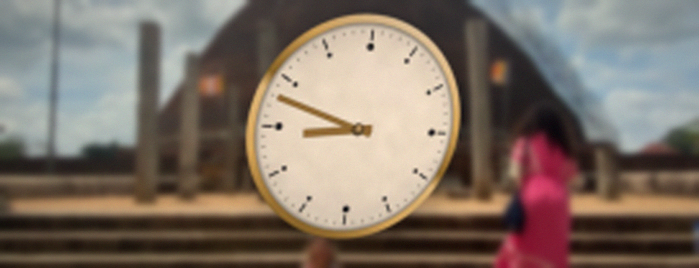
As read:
{"hour": 8, "minute": 48}
